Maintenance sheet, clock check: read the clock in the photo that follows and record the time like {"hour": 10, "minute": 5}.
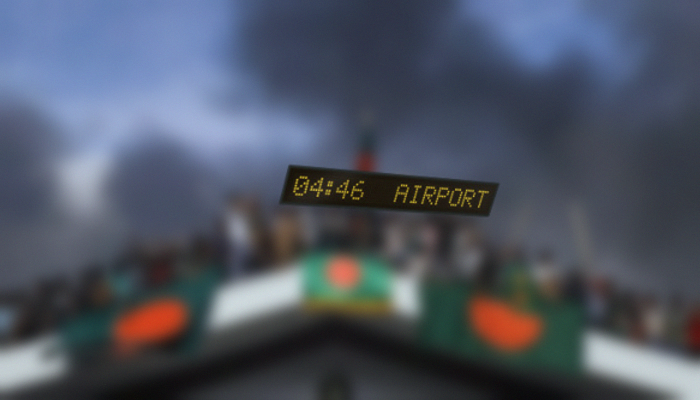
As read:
{"hour": 4, "minute": 46}
